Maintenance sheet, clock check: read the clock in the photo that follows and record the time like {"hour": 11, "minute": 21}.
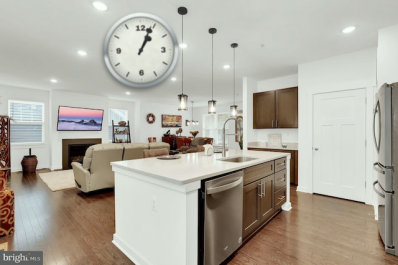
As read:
{"hour": 1, "minute": 4}
